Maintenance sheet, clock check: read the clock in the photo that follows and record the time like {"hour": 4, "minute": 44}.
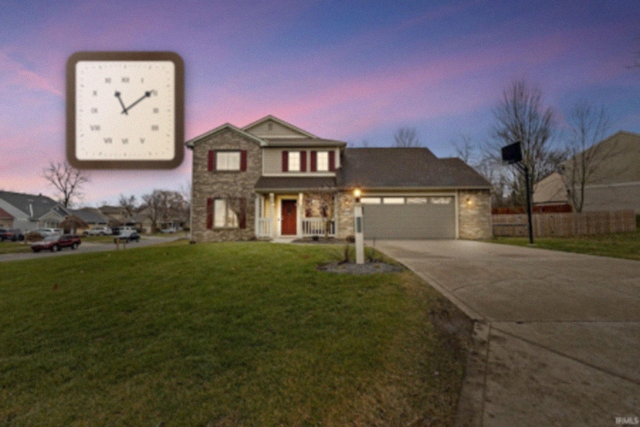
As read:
{"hour": 11, "minute": 9}
